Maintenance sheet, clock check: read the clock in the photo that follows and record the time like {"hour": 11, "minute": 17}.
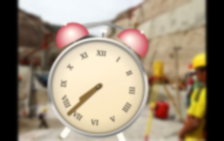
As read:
{"hour": 7, "minute": 37}
